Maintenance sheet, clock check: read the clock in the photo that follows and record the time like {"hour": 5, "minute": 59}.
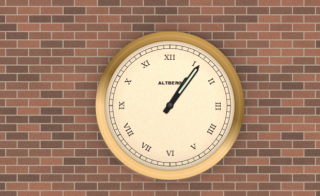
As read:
{"hour": 1, "minute": 6}
